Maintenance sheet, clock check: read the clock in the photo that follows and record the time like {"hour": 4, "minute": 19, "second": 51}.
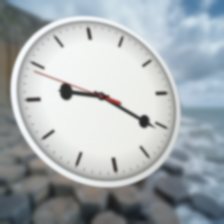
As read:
{"hour": 9, "minute": 20, "second": 49}
